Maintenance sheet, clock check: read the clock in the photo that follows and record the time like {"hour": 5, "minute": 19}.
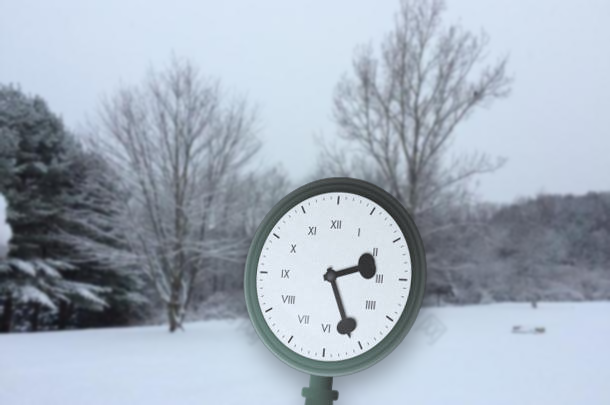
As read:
{"hour": 2, "minute": 26}
